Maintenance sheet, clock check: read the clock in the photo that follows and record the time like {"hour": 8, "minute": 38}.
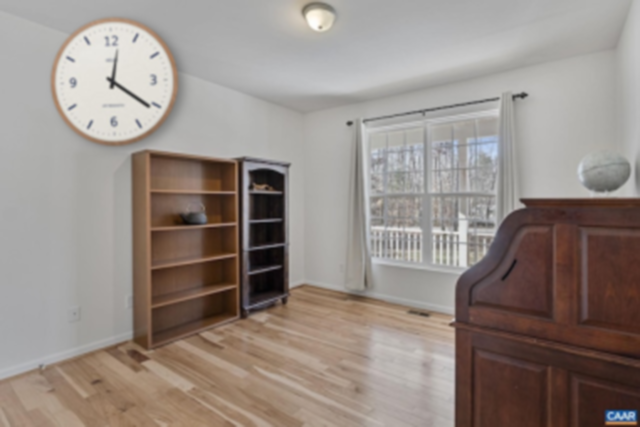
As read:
{"hour": 12, "minute": 21}
